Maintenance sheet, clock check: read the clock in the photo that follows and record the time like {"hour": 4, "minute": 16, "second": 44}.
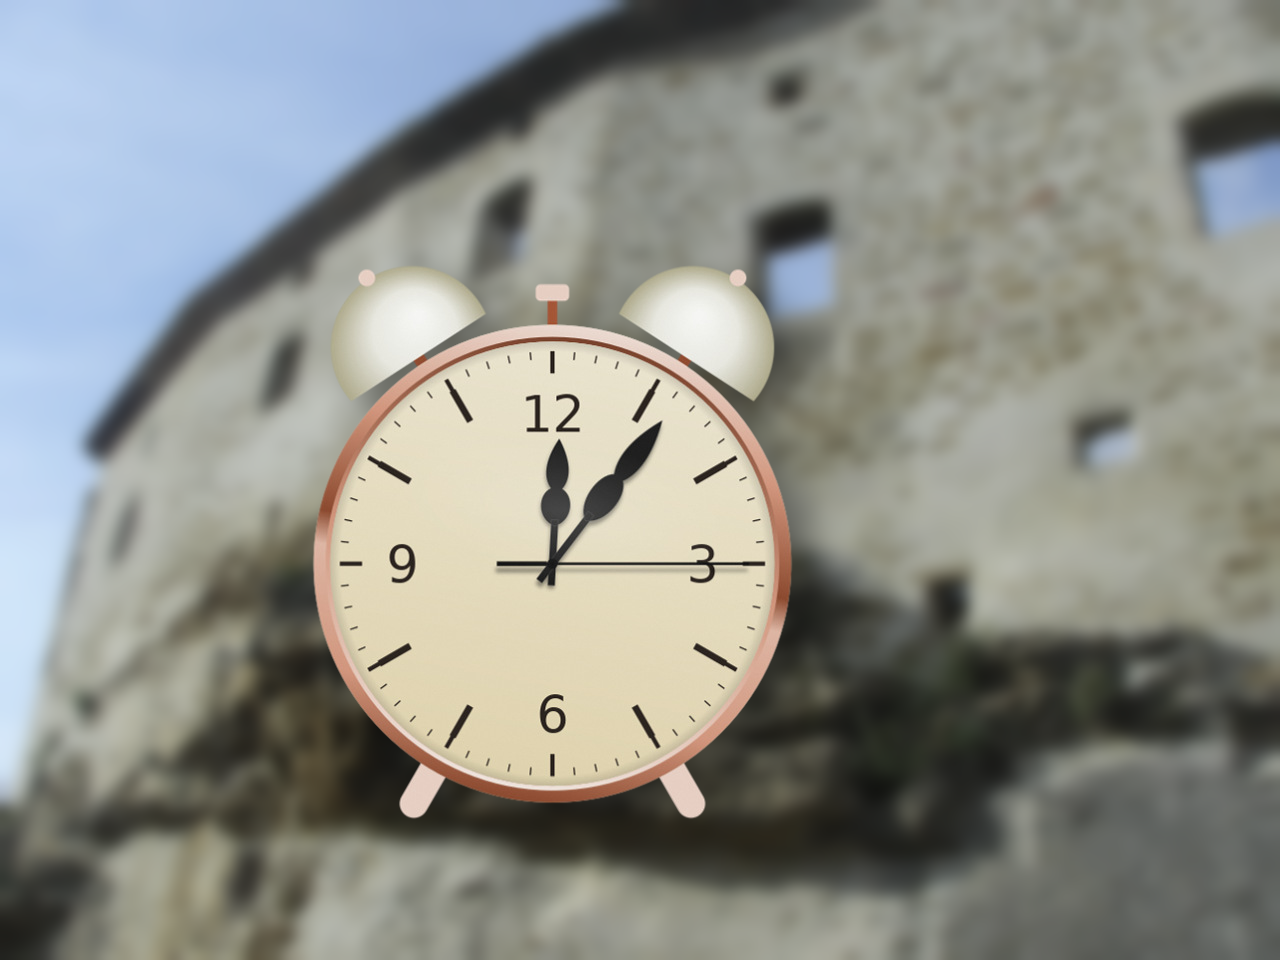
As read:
{"hour": 12, "minute": 6, "second": 15}
